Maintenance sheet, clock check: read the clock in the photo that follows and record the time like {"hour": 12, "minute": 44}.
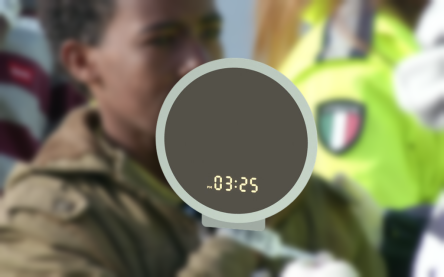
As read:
{"hour": 3, "minute": 25}
